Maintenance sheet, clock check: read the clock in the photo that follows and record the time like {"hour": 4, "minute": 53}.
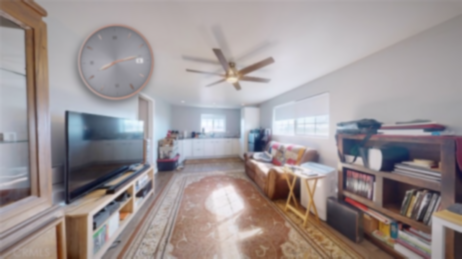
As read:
{"hour": 8, "minute": 13}
